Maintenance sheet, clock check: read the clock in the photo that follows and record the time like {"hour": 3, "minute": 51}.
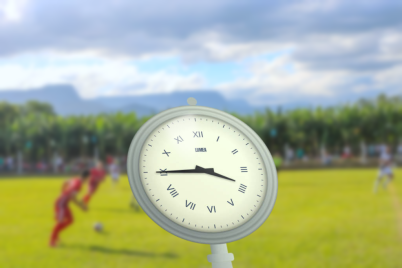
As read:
{"hour": 3, "minute": 45}
